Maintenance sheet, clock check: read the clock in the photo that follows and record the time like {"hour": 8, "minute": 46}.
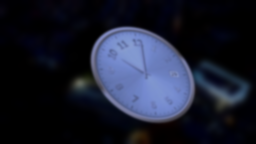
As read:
{"hour": 10, "minute": 1}
